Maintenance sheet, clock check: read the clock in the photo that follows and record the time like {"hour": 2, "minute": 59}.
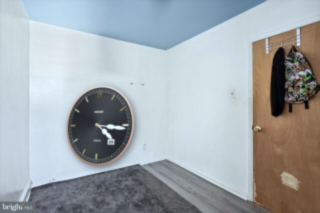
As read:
{"hour": 4, "minute": 16}
